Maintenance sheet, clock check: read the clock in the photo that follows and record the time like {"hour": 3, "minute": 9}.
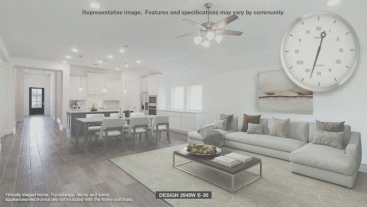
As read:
{"hour": 12, "minute": 33}
